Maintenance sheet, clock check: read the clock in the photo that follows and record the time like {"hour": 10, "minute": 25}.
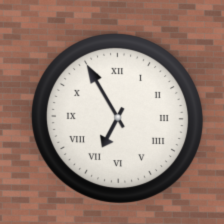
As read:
{"hour": 6, "minute": 55}
